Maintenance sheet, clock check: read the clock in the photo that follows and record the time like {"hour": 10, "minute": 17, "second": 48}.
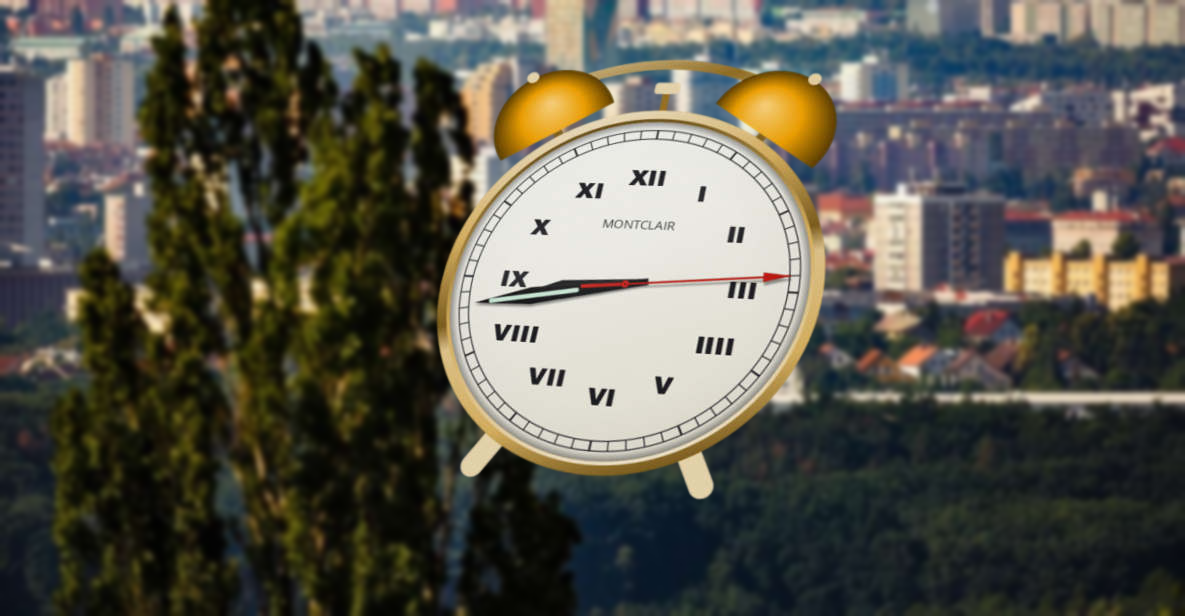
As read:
{"hour": 8, "minute": 43, "second": 14}
